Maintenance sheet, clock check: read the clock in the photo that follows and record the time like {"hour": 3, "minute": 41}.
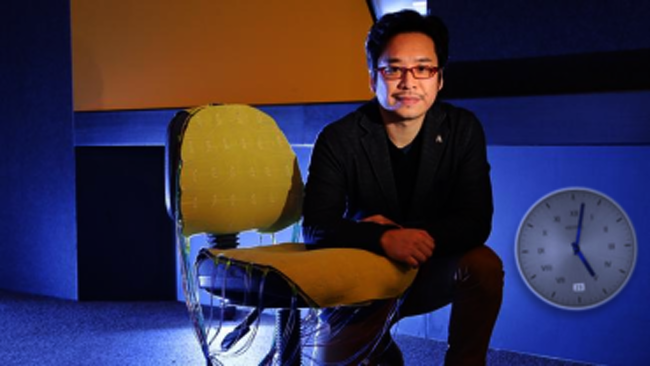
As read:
{"hour": 5, "minute": 2}
